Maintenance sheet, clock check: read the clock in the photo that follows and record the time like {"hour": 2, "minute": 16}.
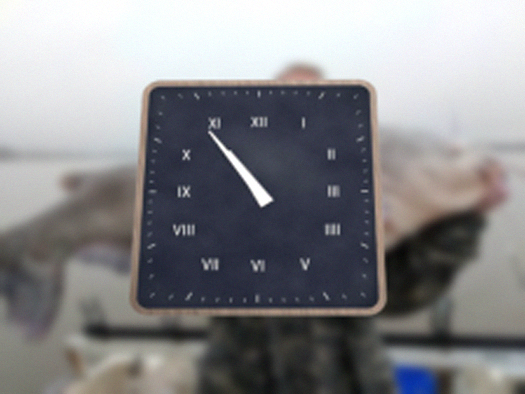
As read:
{"hour": 10, "minute": 54}
